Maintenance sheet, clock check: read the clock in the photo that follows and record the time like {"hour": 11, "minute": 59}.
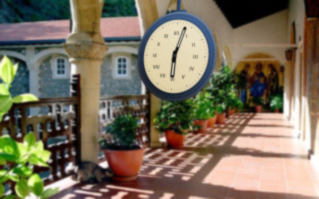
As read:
{"hour": 6, "minute": 3}
